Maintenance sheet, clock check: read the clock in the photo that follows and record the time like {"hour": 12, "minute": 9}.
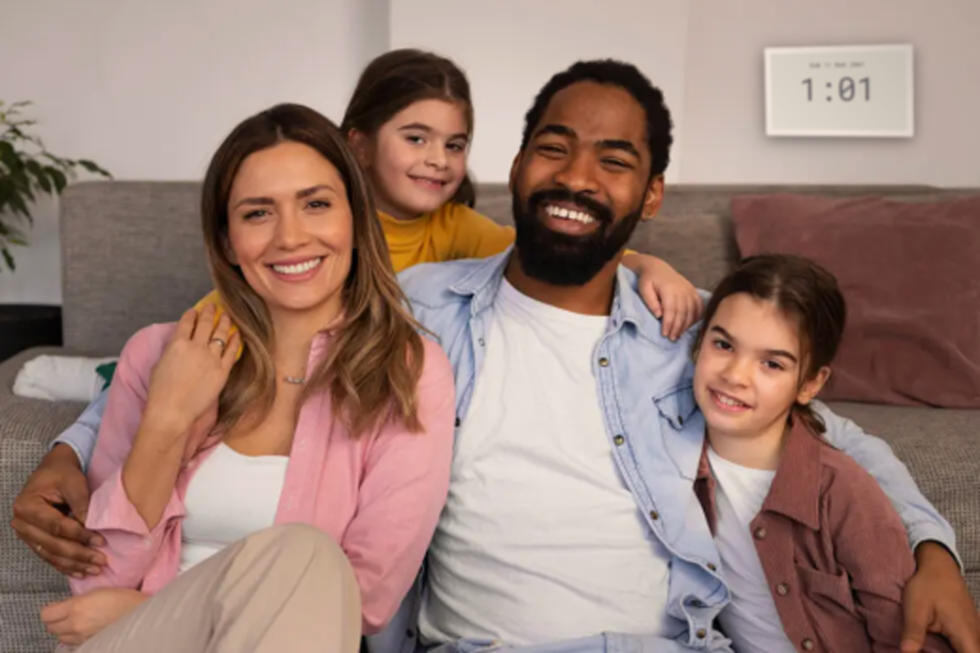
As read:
{"hour": 1, "minute": 1}
